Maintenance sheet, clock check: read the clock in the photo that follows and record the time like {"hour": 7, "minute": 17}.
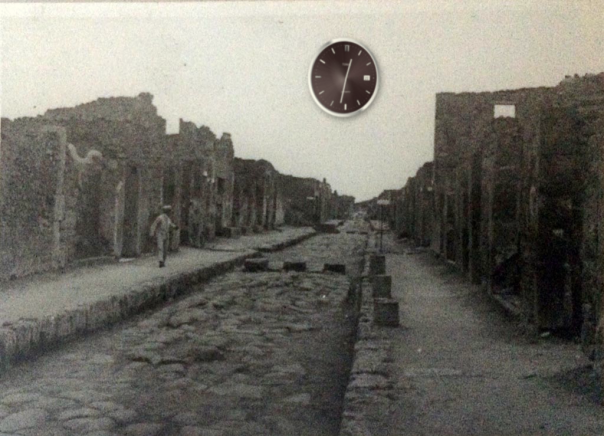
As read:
{"hour": 12, "minute": 32}
